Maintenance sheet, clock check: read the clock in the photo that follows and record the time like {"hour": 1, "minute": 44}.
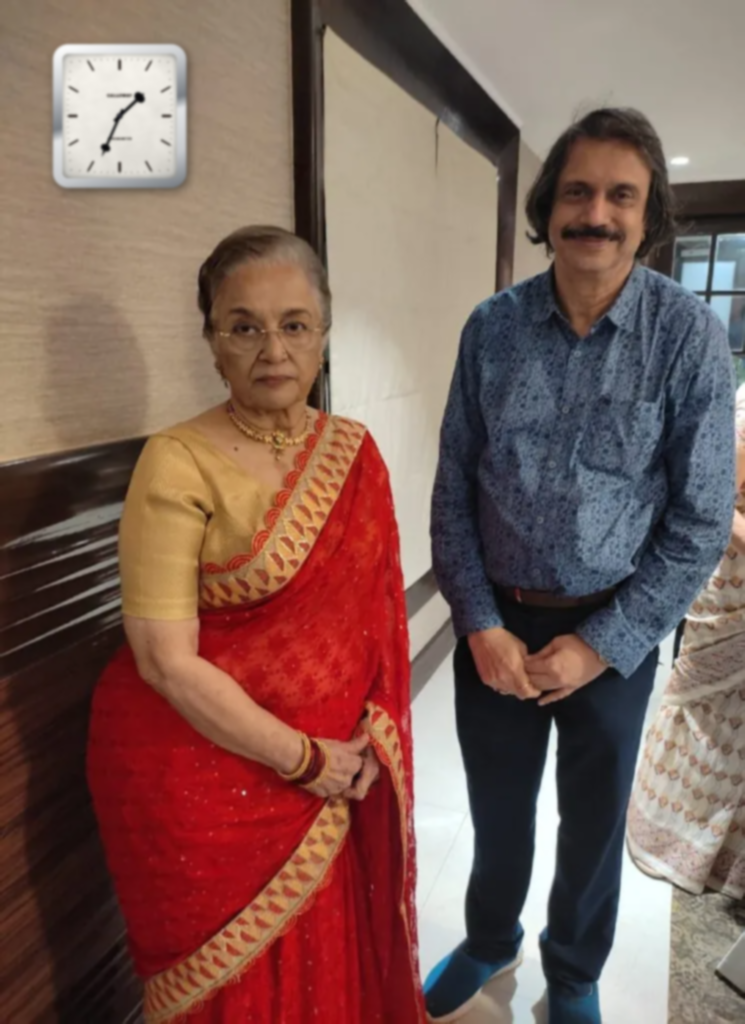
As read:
{"hour": 1, "minute": 34}
